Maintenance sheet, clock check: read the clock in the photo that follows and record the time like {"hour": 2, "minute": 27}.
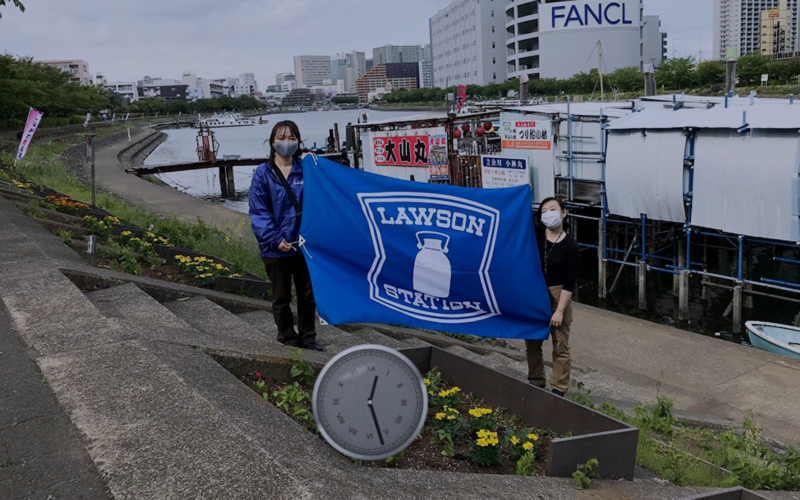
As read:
{"hour": 12, "minute": 27}
